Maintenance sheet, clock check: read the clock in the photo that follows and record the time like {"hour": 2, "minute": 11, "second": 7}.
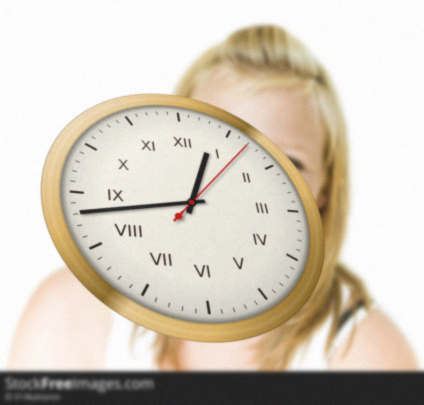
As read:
{"hour": 12, "minute": 43, "second": 7}
